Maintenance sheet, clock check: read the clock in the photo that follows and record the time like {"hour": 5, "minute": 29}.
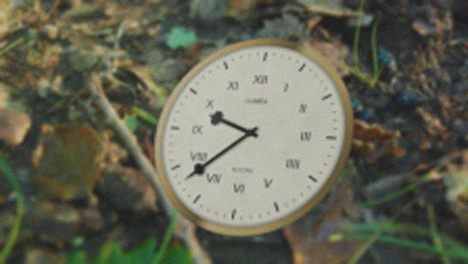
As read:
{"hour": 9, "minute": 38}
